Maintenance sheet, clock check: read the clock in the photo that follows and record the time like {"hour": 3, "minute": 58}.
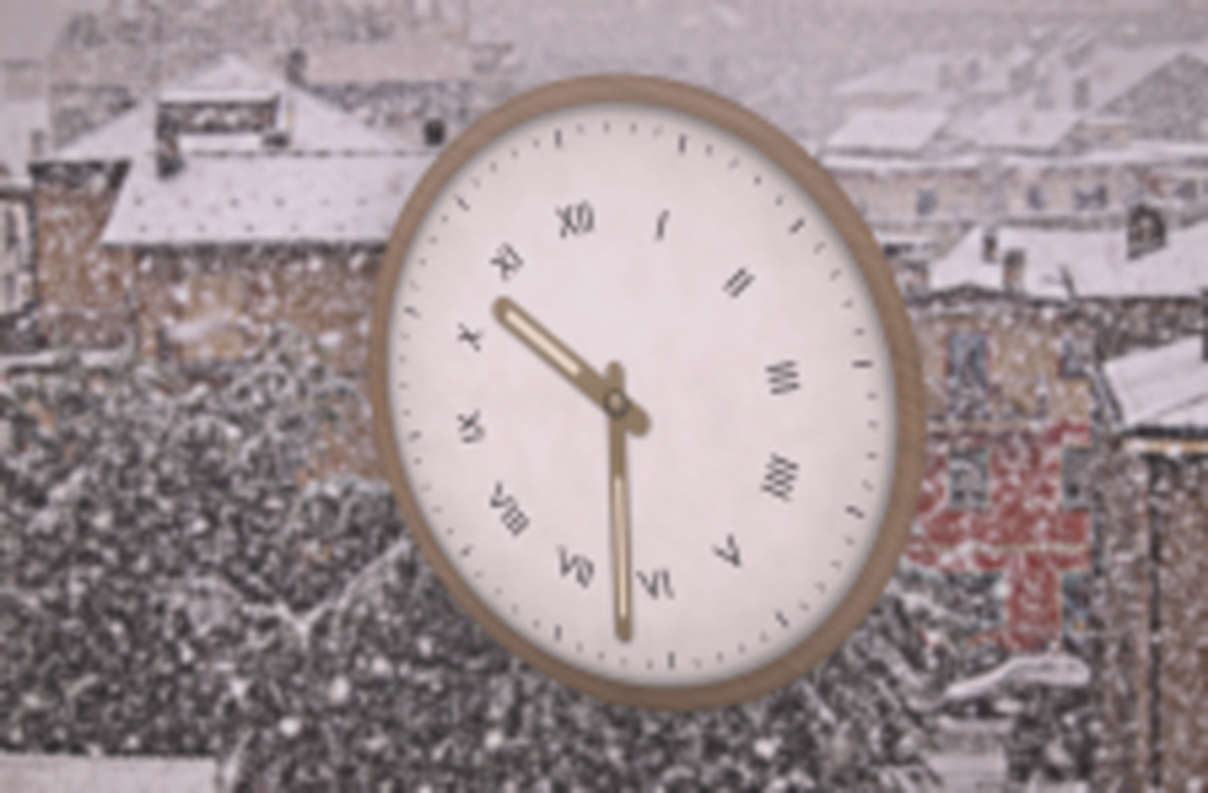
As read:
{"hour": 10, "minute": 32}
